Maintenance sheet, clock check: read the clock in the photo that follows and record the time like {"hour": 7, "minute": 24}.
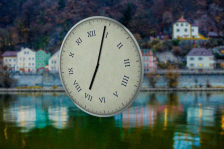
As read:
{"hour": 7, "minute": 4}
